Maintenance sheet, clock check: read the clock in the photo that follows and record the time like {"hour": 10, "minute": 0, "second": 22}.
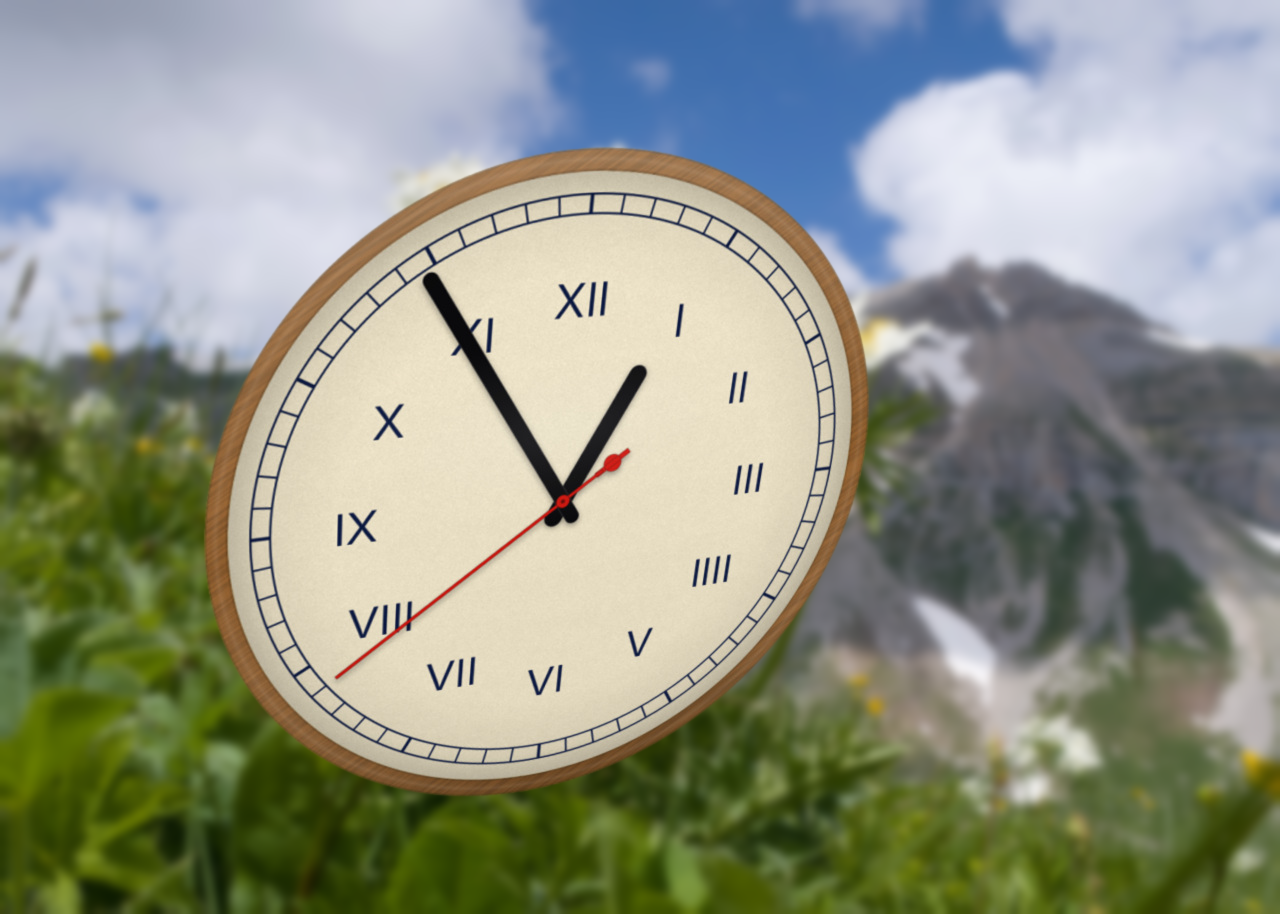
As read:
{"hour": 12, "minute": 54, "second": 39}
